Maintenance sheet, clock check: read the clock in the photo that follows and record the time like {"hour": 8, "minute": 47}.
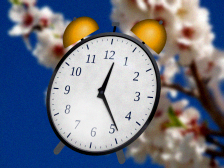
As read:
{"hour": 12, "minute": 24}
